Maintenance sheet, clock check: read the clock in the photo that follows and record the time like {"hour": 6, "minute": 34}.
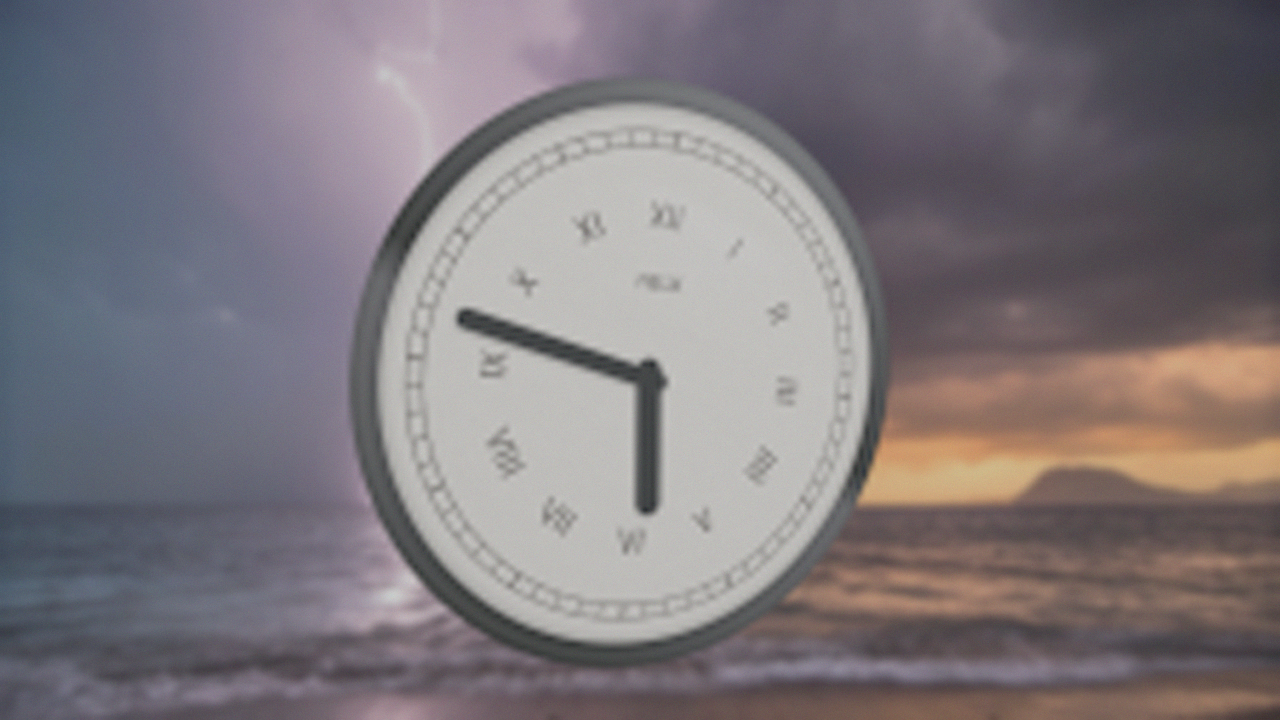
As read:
{"hour": 5, "minute": 47}
